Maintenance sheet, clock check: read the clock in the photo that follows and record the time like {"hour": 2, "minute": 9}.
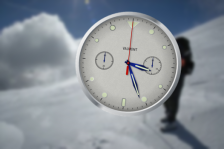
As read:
{"hour": 3, "minute": 26}
